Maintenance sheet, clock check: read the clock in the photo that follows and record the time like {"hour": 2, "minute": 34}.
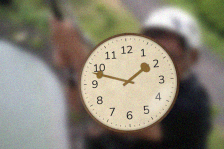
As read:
{"hour": 1, "minute": 48}
